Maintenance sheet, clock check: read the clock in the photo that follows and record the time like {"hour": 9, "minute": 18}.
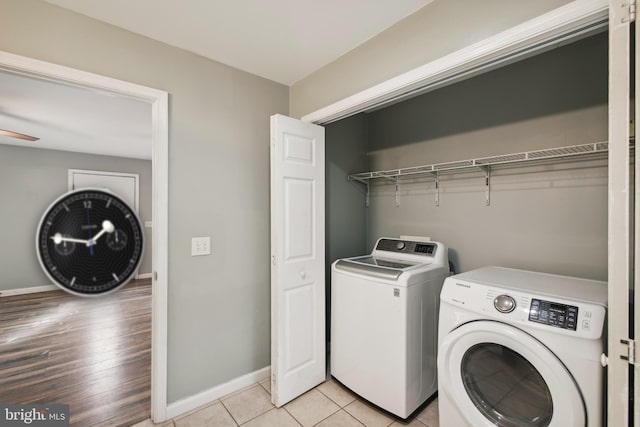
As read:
{"hour": 1, "minute": 47}
